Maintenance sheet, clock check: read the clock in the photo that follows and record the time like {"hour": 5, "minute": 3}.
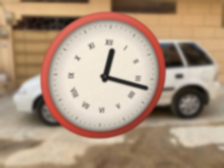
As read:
{"hour": 12, "minute": 17}
